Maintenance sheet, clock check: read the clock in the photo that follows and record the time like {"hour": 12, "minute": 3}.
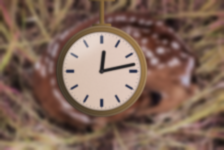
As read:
{"hour": 12, "minute": 13}
